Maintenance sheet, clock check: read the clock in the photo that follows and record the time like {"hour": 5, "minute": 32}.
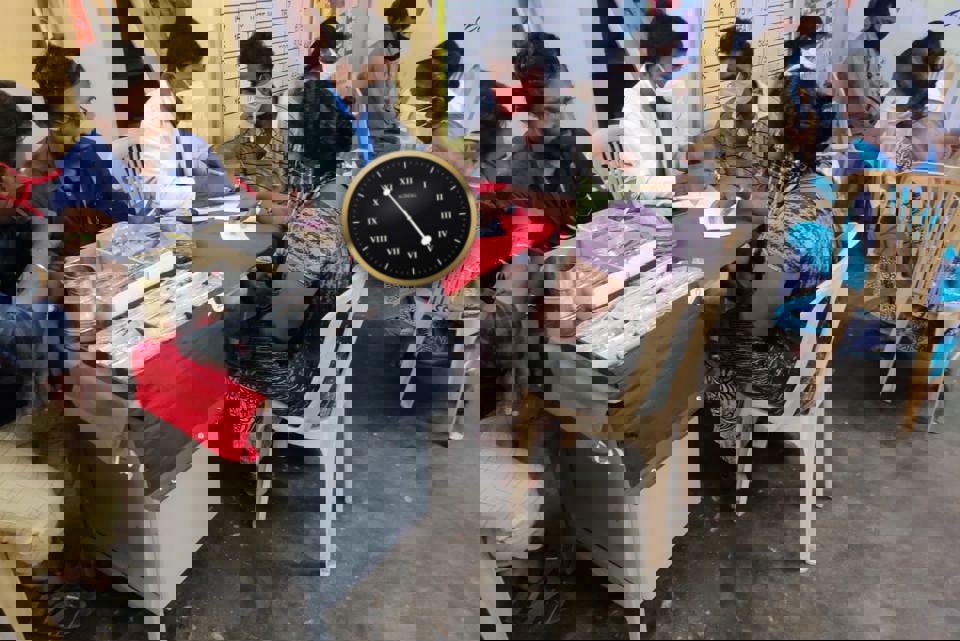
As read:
{"hour": 4, "minute": 54}
